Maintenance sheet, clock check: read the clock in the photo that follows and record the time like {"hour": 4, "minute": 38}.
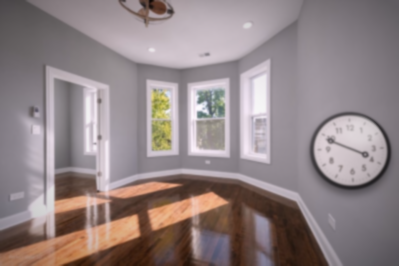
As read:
{"hour": 3, "minute": 49}
